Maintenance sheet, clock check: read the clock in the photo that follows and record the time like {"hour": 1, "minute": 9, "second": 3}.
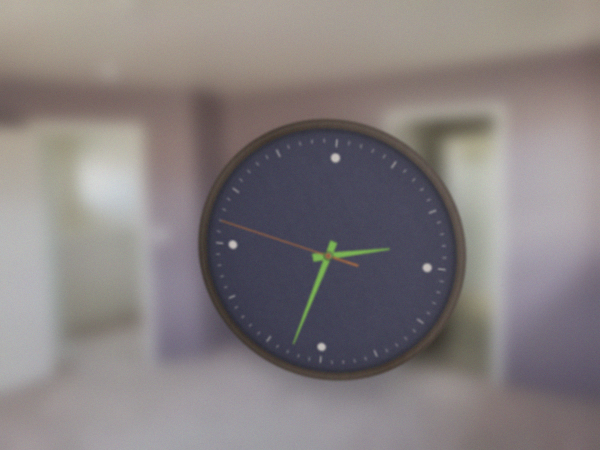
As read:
{"hour": 2, "minute": 32, "second": 47}
